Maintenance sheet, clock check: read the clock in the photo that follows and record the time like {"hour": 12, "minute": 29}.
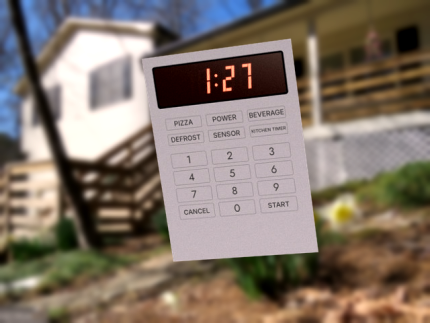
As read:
{"hour": 1, "minute": 27}
